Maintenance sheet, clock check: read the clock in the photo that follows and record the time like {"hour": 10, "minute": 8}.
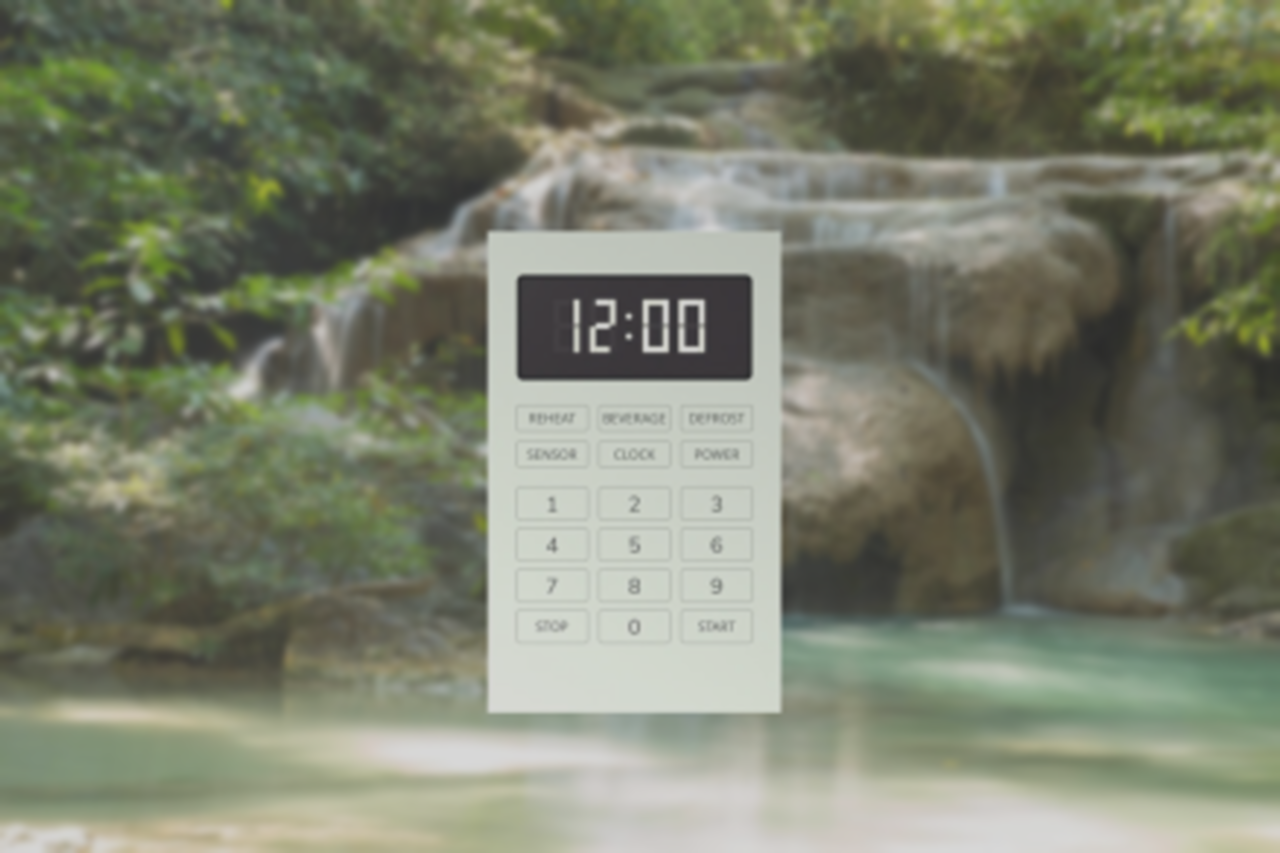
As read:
{"hour": 12, "minute": 0}
